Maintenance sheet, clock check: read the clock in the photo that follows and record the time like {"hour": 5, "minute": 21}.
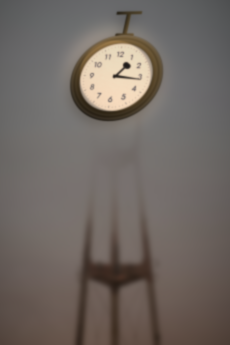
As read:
{"hour": 1, "minute": 16}
